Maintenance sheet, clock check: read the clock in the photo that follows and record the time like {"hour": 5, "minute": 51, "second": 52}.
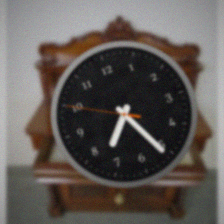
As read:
{"hour": 7, "minute": 25, "second": 50}
